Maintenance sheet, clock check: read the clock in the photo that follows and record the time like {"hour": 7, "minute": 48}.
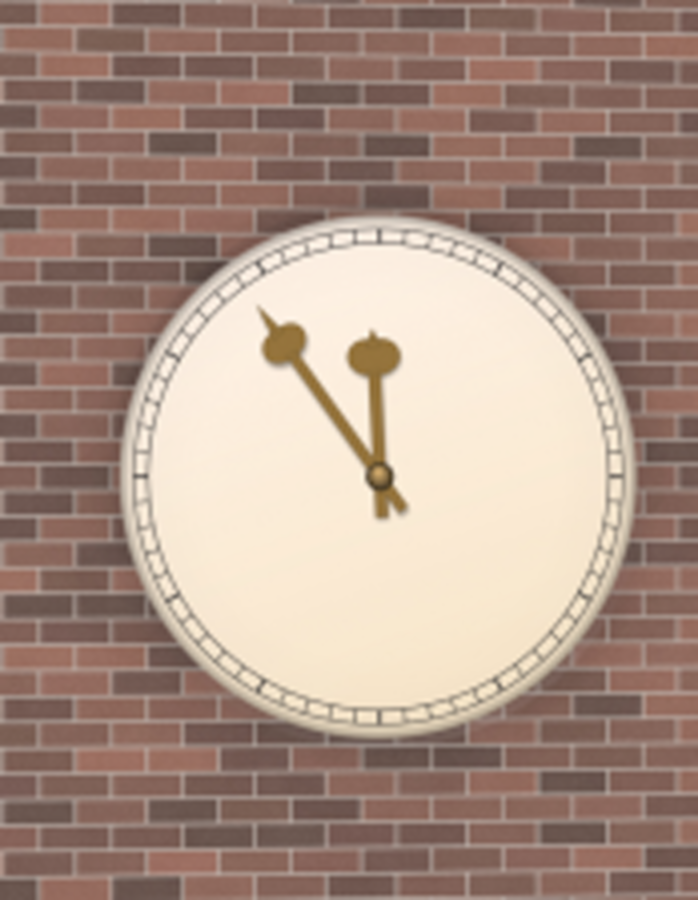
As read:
{"hour": 11, "minute": 54}
